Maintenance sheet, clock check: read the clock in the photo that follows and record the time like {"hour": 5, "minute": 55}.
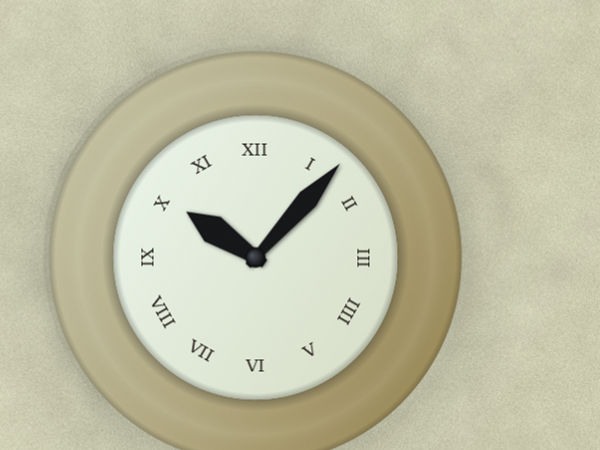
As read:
{"hour": 10, "minute": 7}
